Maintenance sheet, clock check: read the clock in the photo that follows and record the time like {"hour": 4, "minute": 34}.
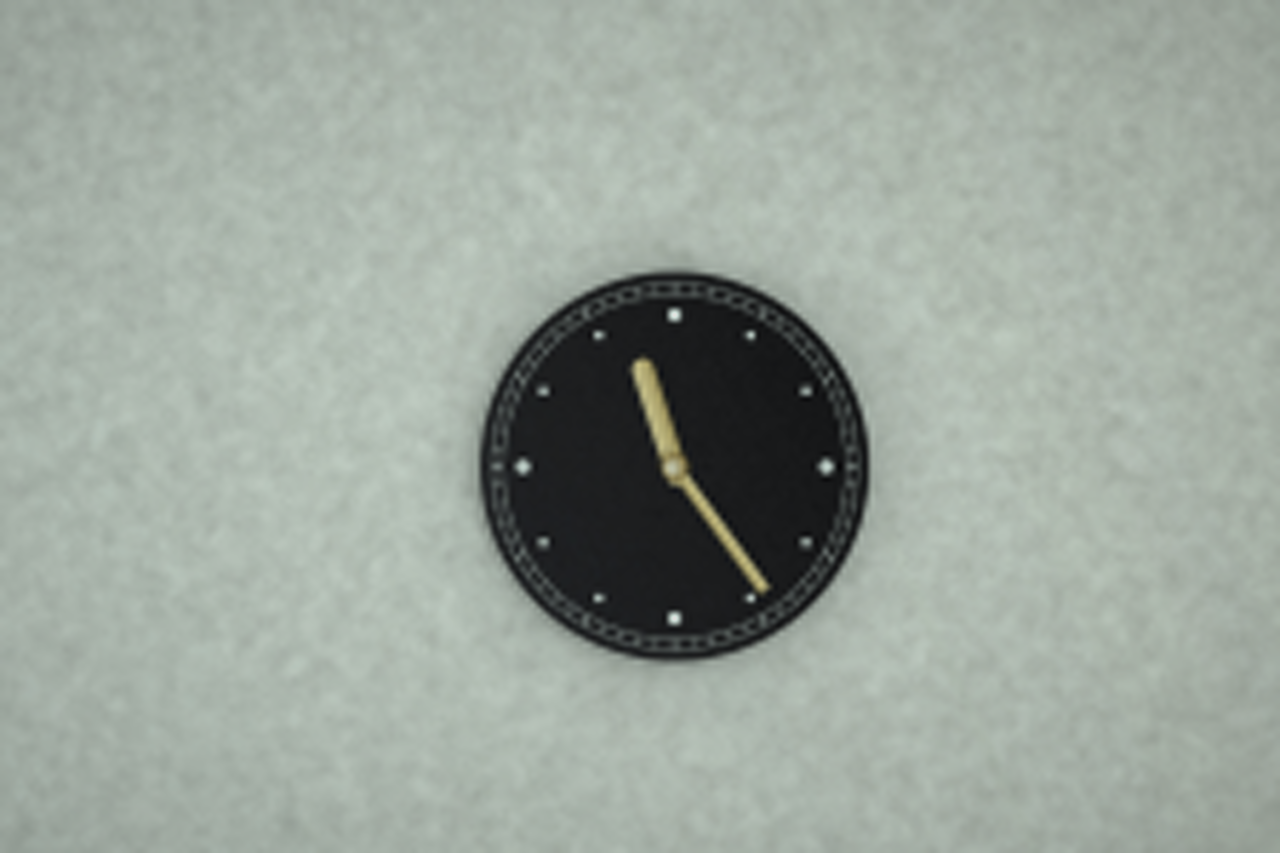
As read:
{"hour": 11, "minute": 24}
